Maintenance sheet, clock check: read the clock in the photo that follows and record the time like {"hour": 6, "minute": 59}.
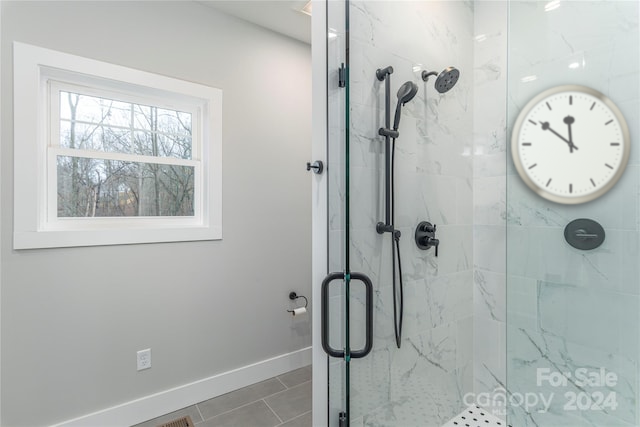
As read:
{"hour": 11, "minute": 51}
